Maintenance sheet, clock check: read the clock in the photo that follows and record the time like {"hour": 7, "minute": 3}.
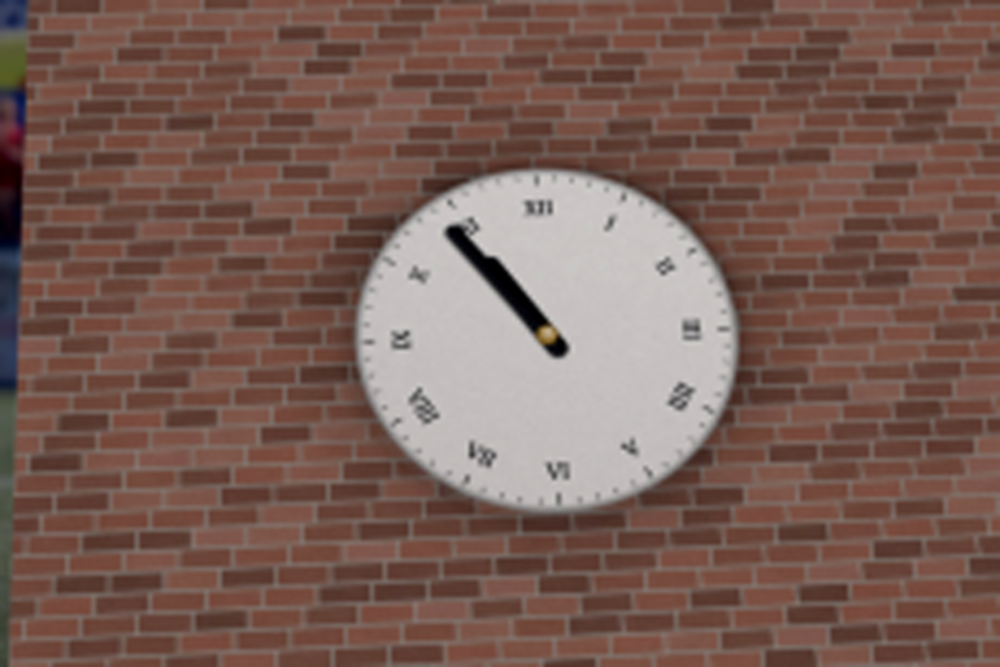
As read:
{"hour": 10, "minute": 54}
